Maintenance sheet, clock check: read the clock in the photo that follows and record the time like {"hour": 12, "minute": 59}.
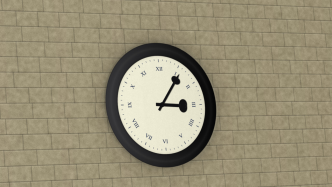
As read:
{"hour": 3, "minute": 6}
